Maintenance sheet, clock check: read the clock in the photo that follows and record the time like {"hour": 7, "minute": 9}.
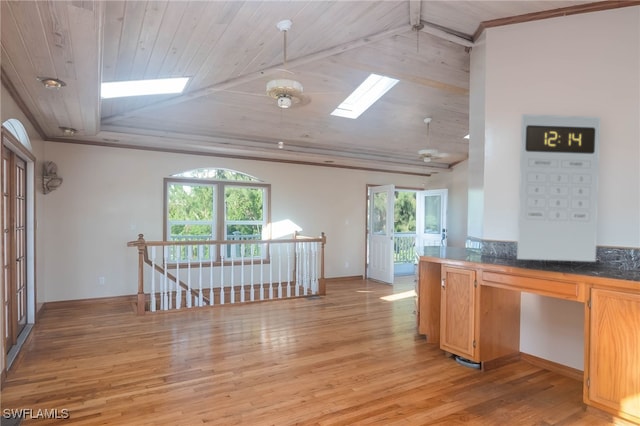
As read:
{"hour": 12, "minute": 14}
